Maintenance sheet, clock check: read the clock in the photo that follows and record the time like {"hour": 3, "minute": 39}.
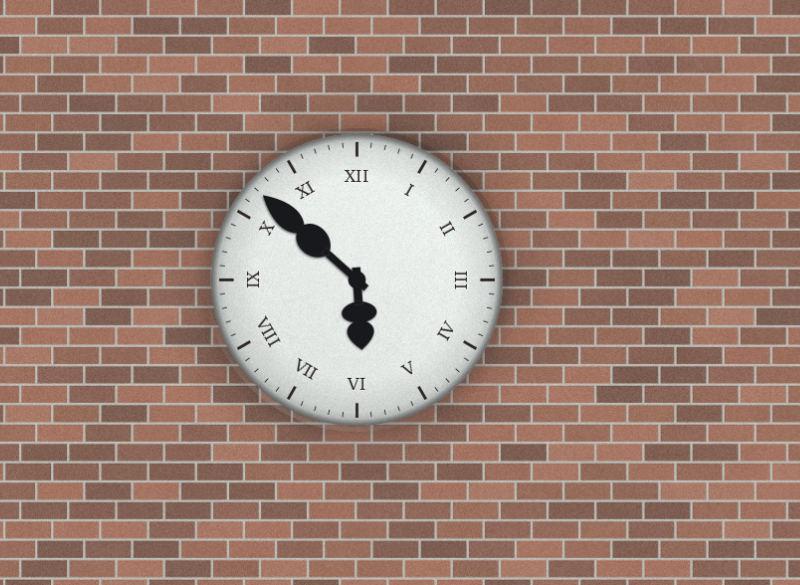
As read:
{"hour": 5, "minute": 52}
